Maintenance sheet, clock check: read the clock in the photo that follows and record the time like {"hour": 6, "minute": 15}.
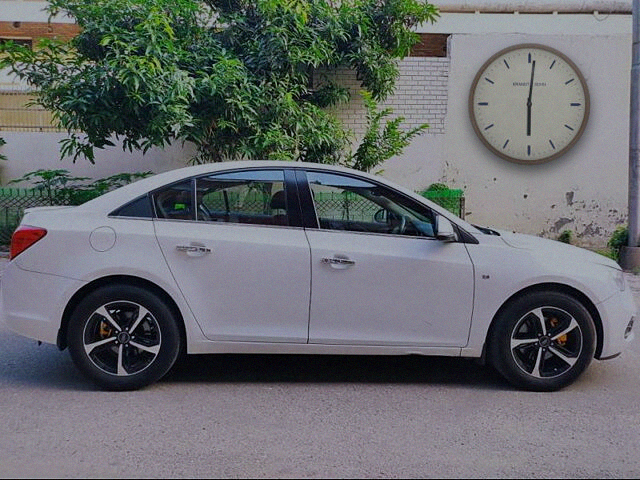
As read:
{"hour": 6, "minute": 1}
